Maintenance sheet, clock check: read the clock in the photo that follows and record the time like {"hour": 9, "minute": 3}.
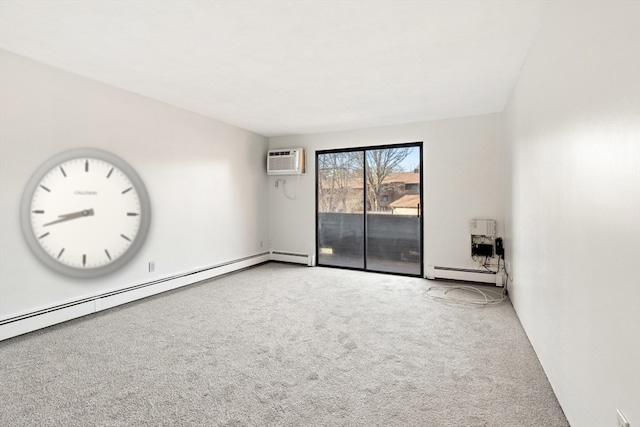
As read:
{"hour": 8, "minute": 42}
